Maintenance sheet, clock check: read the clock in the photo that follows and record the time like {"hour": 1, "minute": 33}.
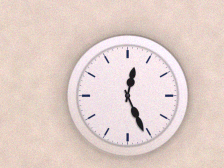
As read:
{"hour": 12, "minute": 26}
